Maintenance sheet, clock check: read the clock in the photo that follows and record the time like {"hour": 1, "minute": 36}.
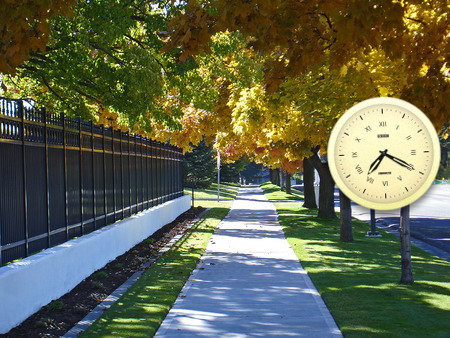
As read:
{"hour": 7, "minute": 20}
